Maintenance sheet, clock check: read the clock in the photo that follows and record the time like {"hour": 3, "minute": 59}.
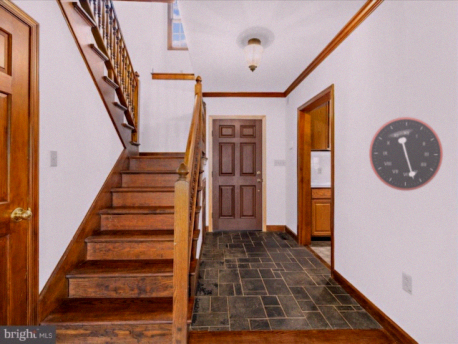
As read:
{"hour": 11, "minute": 27}
